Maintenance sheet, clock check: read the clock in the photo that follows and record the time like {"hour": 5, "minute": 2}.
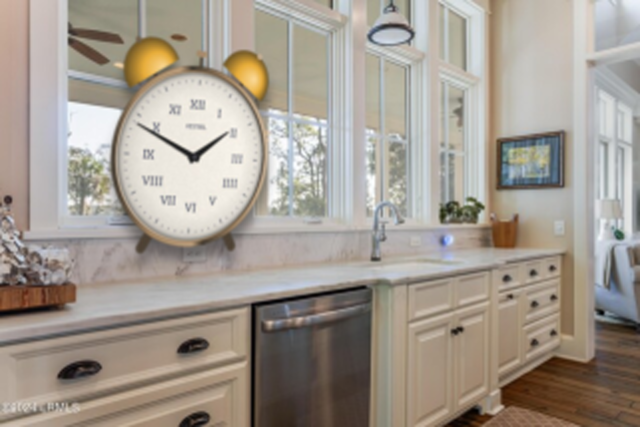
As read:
{"hour": 1, "minute": 49}
